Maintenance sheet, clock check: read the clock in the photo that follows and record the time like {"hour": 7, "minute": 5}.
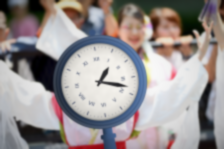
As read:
{"hour": 1, "minute": 18}
